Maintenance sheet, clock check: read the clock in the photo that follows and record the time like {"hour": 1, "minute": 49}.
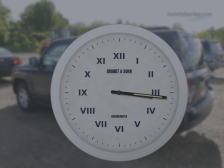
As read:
{"hour": 3, "minute": 16}
